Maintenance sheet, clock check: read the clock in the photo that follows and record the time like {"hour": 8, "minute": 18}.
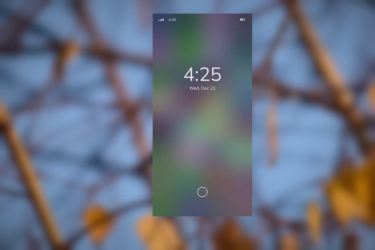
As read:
{"hour": 4, "minute": 25}
